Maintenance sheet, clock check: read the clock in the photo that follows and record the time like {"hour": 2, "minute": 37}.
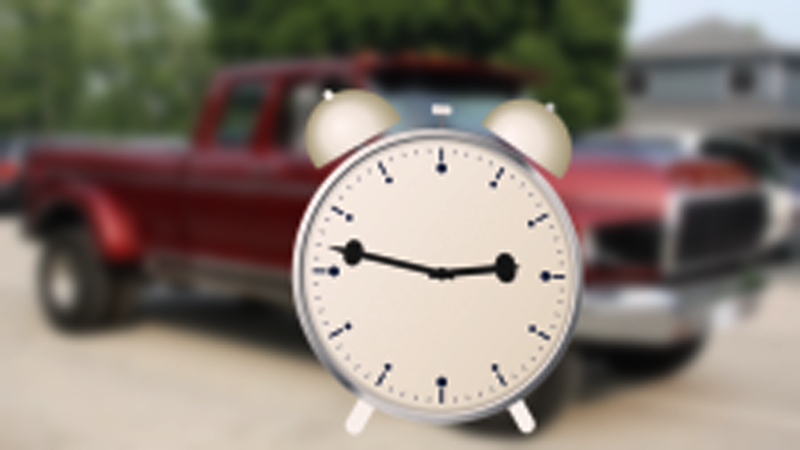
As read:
{"hour": 2, "minute": 47}
